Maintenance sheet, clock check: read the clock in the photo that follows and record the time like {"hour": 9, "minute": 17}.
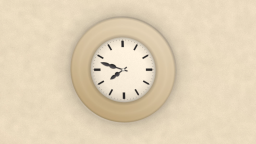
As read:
{"hour": 7, "minute": 48}
